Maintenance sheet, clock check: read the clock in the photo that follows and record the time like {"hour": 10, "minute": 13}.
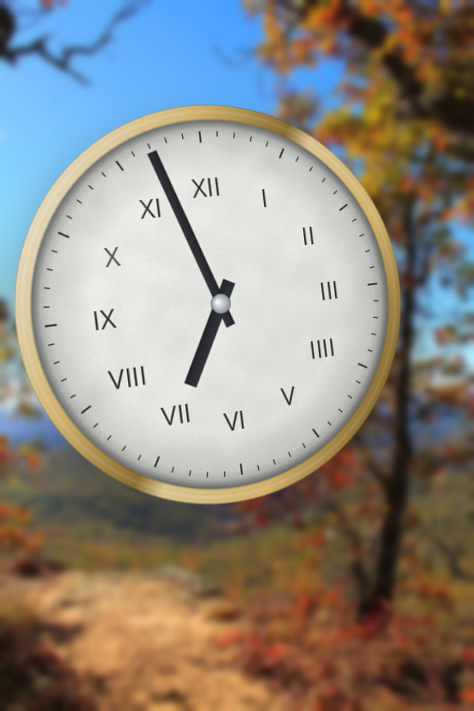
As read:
{"hour": 6, "minute": 57}
